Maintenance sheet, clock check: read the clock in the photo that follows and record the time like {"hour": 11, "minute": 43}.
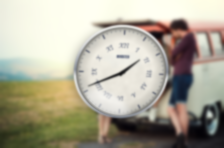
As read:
{"hour": 1, "minute": 41}
